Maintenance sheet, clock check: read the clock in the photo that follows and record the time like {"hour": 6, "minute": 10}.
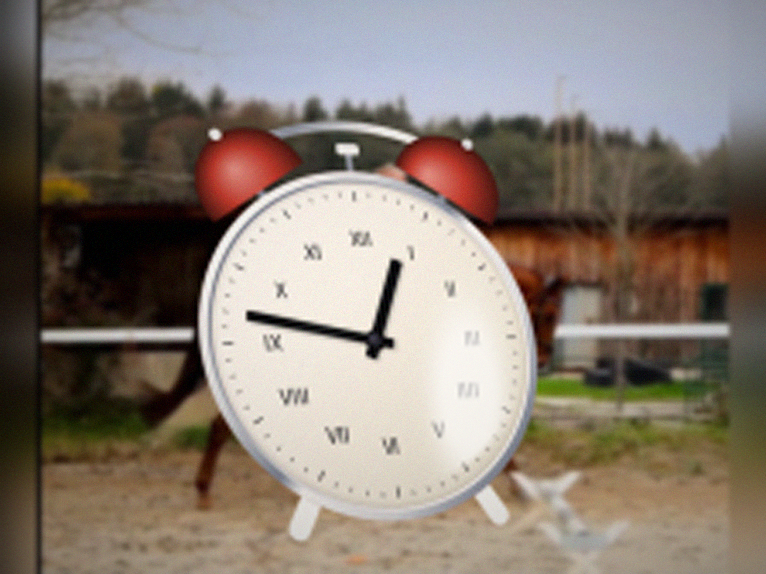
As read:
{"hour": 12, "minute": 47}
